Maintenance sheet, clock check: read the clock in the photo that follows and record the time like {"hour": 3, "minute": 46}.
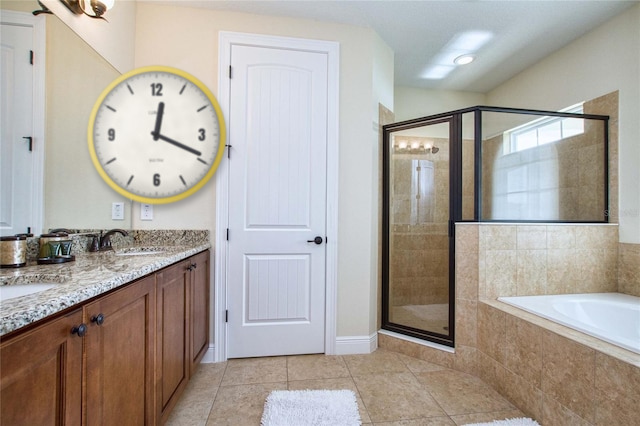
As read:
{"hour": 12, "minute": 19}
